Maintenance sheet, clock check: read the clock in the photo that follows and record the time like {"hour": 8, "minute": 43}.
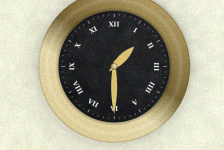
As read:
{"hour": 1, "minute": 30}
